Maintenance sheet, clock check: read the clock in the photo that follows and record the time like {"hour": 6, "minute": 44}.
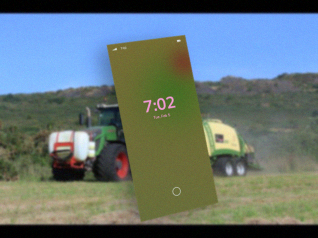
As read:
{"hour": 7, "minute": 2}
